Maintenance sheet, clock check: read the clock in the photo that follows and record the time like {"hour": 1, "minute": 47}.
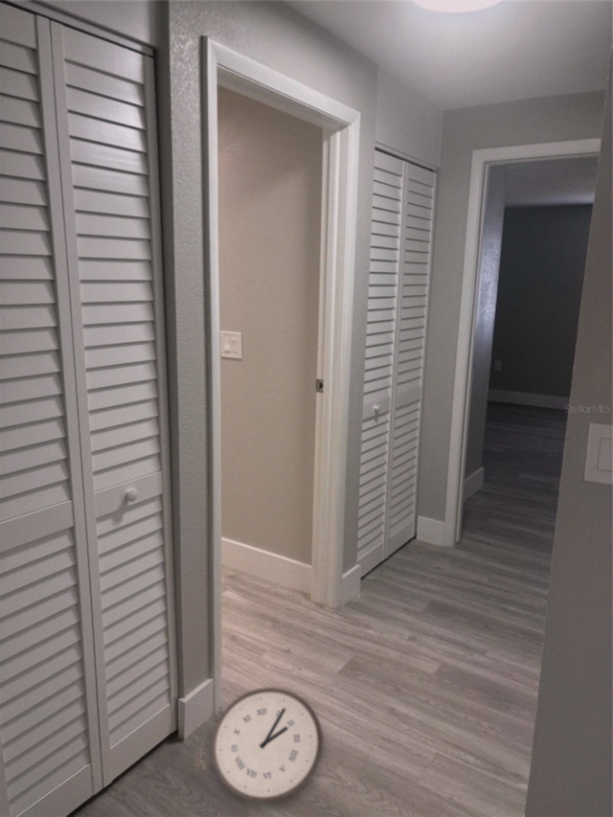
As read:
{"hour": 2, "minute": 6}
